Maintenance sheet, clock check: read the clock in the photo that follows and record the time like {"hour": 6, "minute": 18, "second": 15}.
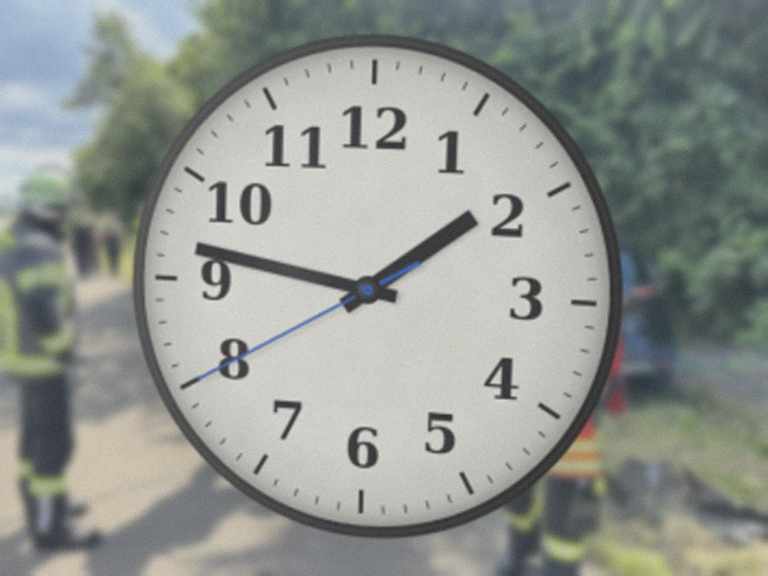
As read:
{"hour": 1, "minute": 46, "second": 40}
